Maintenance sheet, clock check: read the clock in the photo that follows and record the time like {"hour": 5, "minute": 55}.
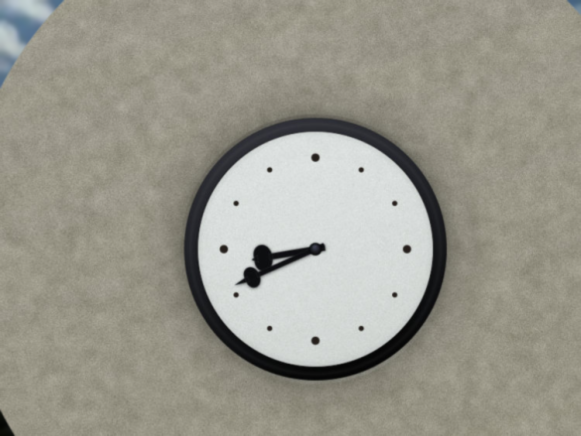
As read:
{"hour": 8, "minute": 41}
